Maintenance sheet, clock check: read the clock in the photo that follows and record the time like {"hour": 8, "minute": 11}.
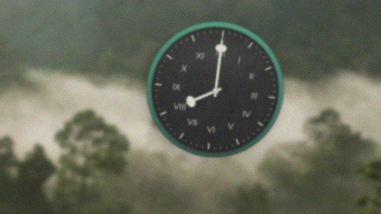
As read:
{"hour": 8, "minute": 0}
